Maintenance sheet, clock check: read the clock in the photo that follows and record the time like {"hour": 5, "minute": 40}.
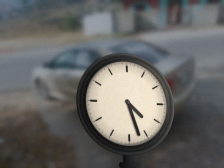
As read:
{"hour": 4, "minute": 27}
